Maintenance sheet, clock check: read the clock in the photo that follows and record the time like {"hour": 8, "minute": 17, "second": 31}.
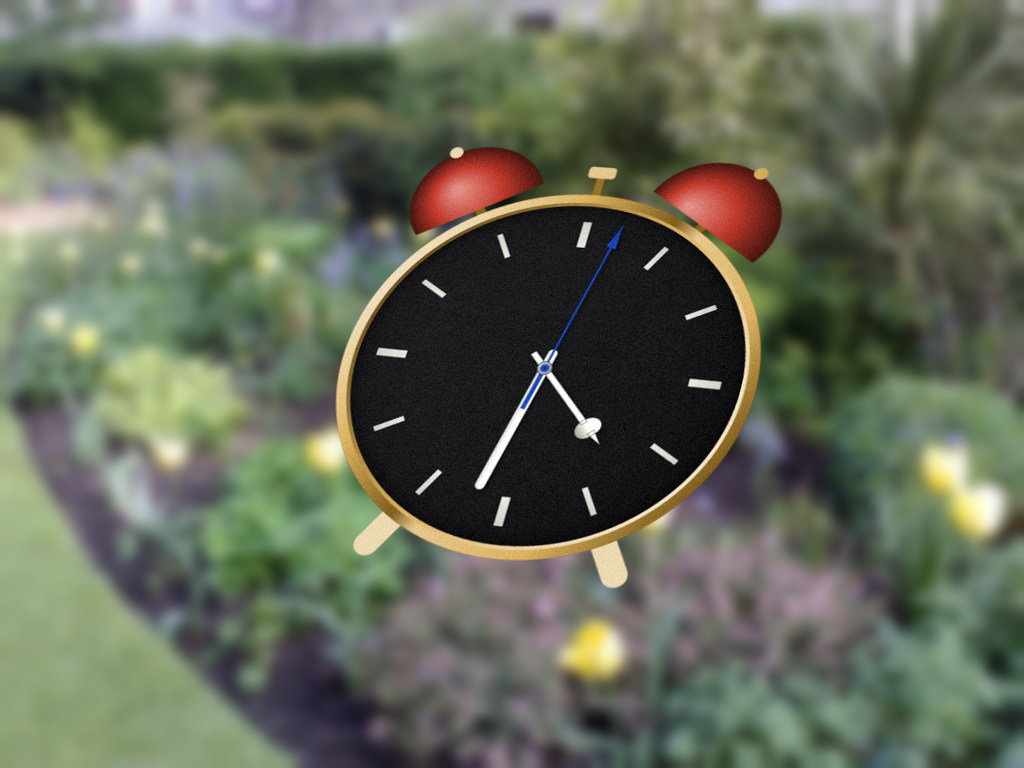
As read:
{"hour": 4, "minute": 32, "second": 2}
